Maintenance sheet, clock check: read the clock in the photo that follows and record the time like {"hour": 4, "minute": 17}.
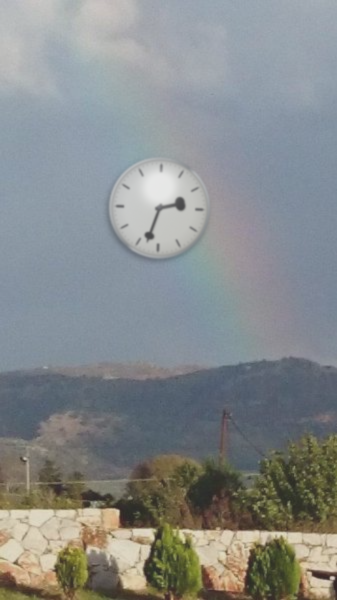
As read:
{"hour": 2, "minute": 33}
